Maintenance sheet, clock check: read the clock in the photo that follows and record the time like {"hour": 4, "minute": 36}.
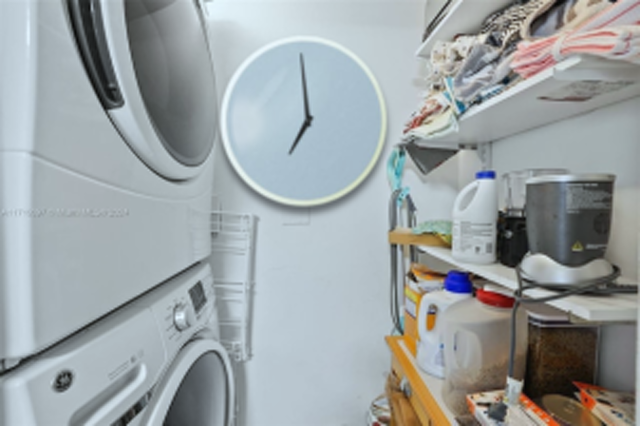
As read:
{"hour": 6, "minute": 59}
